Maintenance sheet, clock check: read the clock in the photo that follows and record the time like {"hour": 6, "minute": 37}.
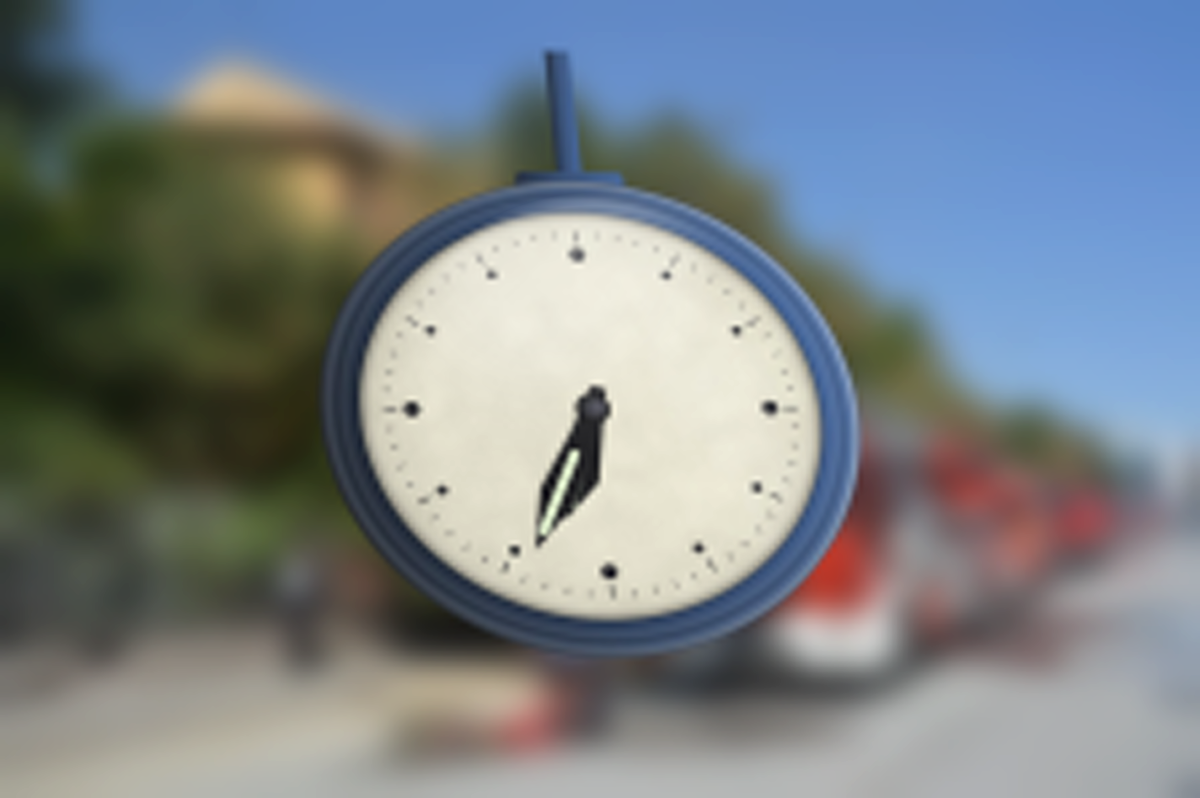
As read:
{"hour": 6, "minute": 34}
